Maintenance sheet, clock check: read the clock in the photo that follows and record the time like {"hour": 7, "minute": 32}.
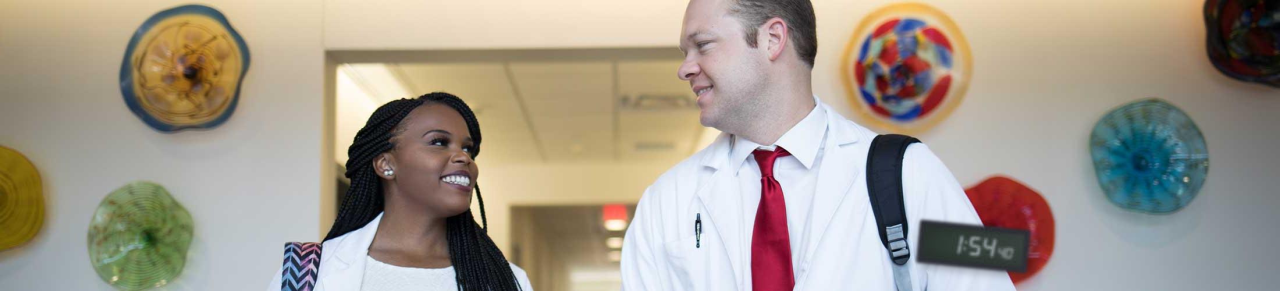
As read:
{"hour": 1, "minute": 54}
